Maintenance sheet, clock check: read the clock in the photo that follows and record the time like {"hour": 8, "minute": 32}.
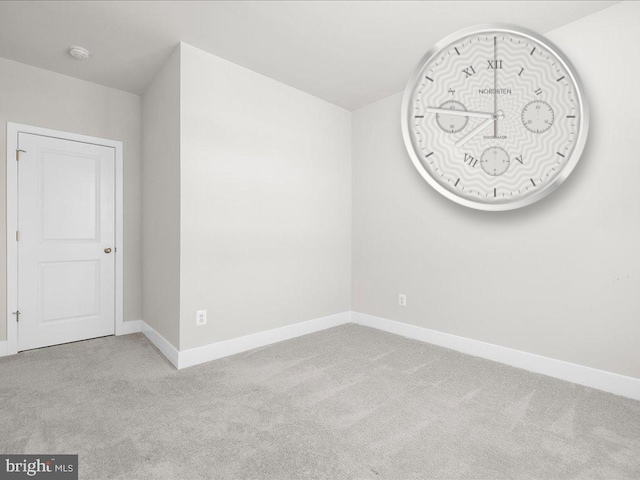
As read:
{"hour": 7, "minute": 46}
